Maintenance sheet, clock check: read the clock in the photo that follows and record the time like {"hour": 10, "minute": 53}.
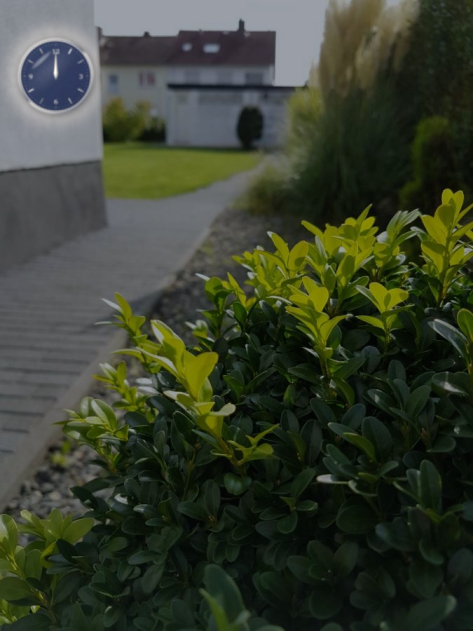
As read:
{"hour": 12, "minute": 0}
